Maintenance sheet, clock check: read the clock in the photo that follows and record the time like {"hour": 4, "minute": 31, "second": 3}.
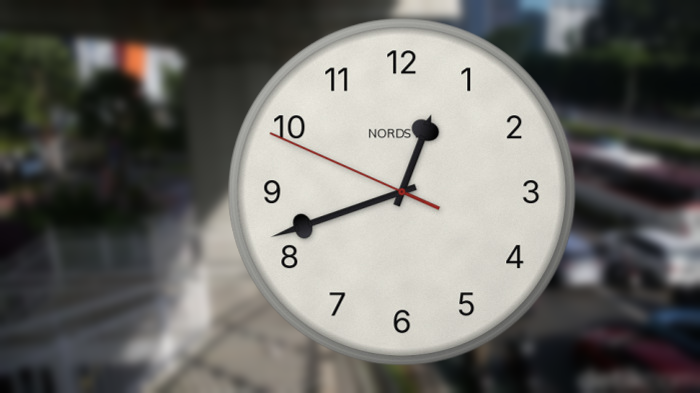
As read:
{"hour": 12, "minute": 41, "second": 49}
